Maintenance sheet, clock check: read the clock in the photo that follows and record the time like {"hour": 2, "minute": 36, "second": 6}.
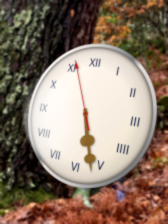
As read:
{"hour": 5, "minute": 26, "second": 56}
